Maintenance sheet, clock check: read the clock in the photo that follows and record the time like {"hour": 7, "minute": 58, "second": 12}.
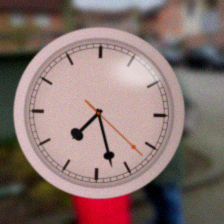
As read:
{"hour": 7, "minute": 27, "second": 22}
